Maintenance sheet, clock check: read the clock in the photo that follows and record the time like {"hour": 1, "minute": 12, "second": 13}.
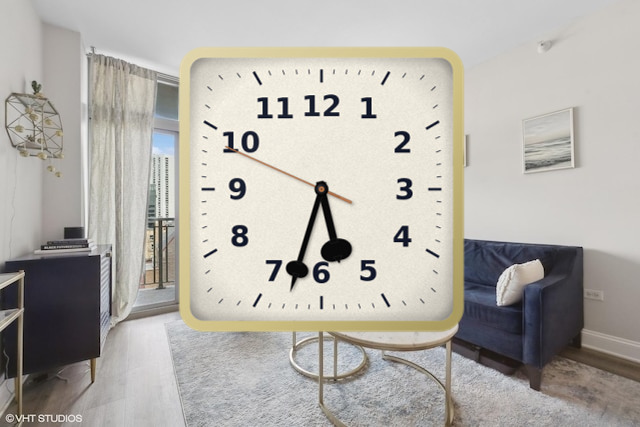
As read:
{"hour": 5, "minute": 32, "second": 49}
